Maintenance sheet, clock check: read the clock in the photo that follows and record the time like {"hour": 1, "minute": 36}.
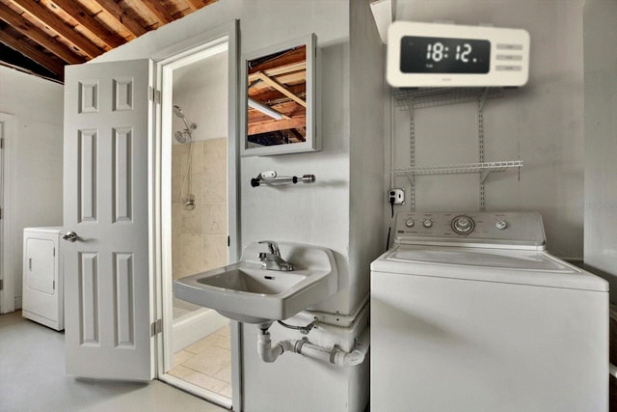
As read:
{"hour": 18, "minute": 12}
